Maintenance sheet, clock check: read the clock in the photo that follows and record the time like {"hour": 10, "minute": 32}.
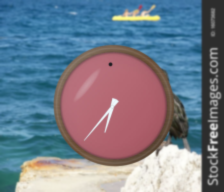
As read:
{"hour": 6, "minute": 37}
